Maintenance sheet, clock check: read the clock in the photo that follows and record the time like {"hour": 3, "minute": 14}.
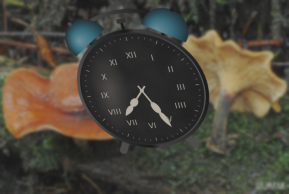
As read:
{"hour": 7, "minute": 26}
